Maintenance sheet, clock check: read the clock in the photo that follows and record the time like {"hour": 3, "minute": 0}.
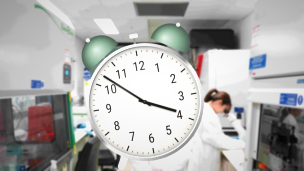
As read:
{"hour": 3, "minute": 52}
